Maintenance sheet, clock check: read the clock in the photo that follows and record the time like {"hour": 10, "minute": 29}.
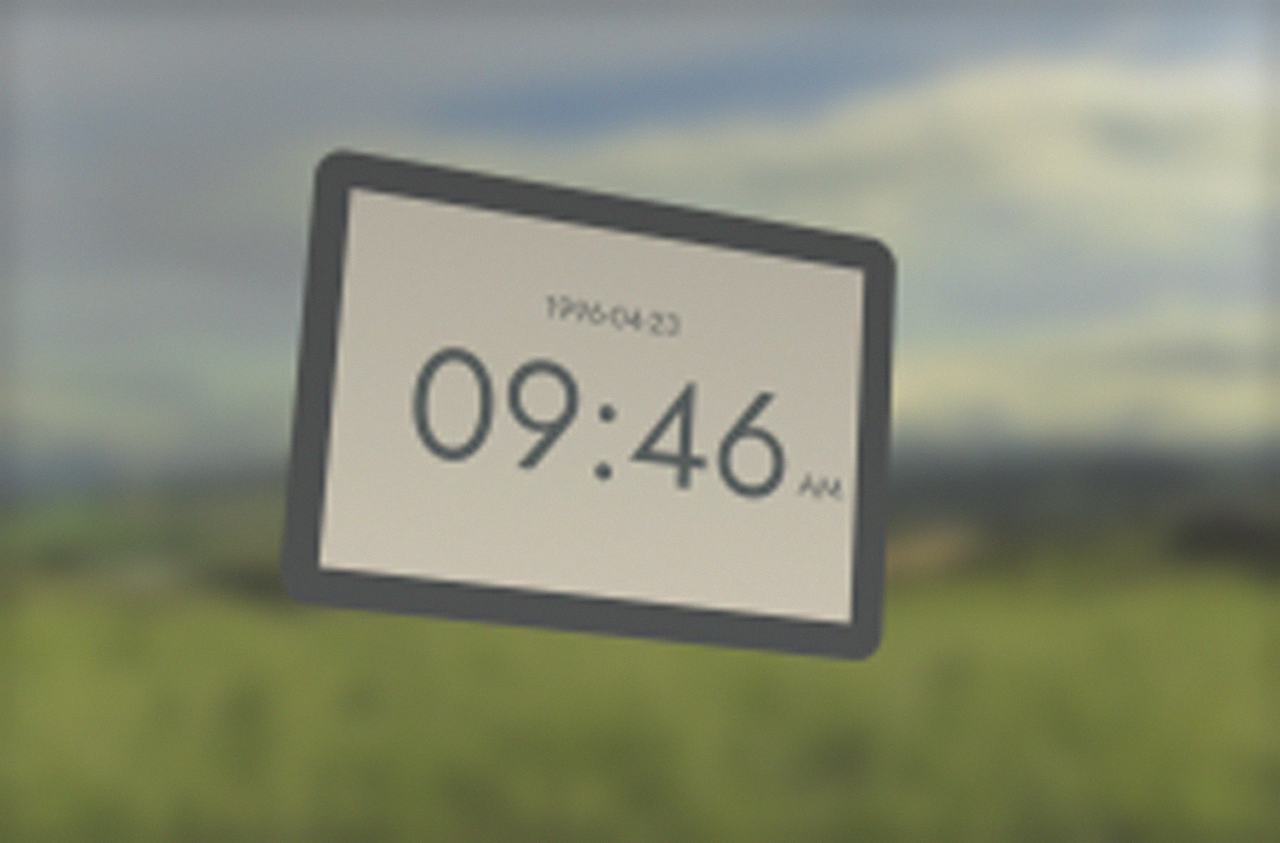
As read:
{"hour": 9, "minute": 46}
